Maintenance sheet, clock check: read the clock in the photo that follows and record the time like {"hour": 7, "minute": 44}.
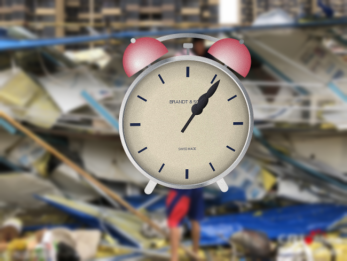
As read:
{"hour": 1, "minute": 6}
